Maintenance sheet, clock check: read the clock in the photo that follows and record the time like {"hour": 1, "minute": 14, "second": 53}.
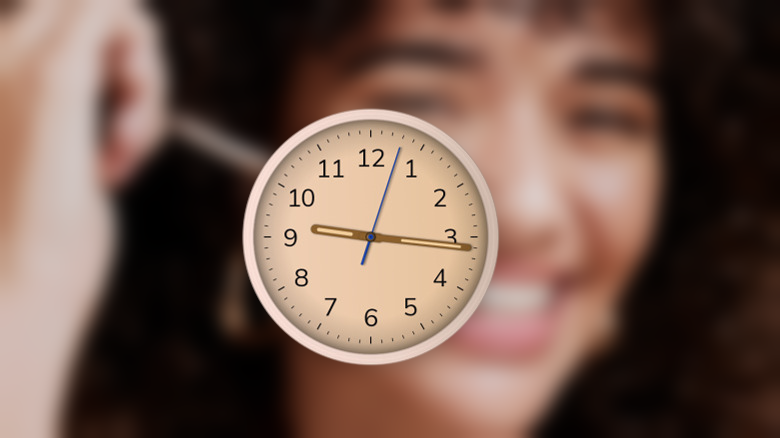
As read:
{"hour": 9, "minute": 16, "second": 3}
